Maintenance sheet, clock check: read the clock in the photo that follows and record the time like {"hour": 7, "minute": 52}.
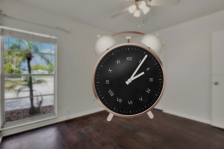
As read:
{"hour": 2, "minute": 6}
